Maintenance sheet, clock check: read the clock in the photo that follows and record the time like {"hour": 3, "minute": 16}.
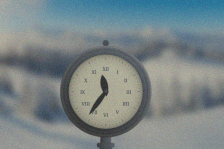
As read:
{"hour": 11, "minute": 36}
